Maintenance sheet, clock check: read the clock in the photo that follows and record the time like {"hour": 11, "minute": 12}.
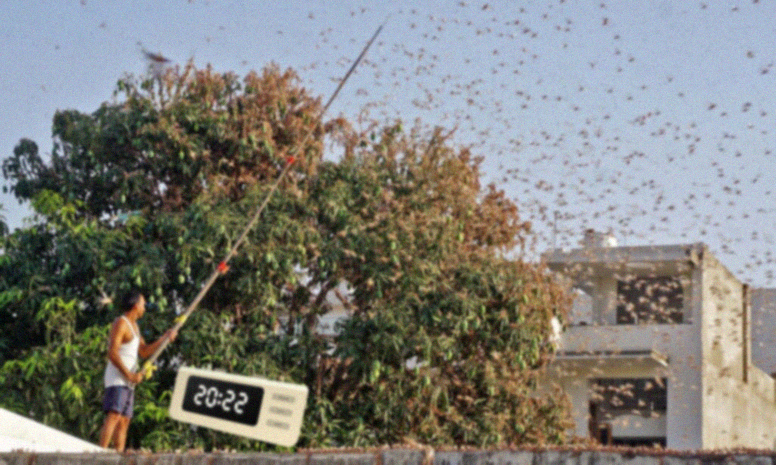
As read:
{"hour": 20, "minute": 22}
